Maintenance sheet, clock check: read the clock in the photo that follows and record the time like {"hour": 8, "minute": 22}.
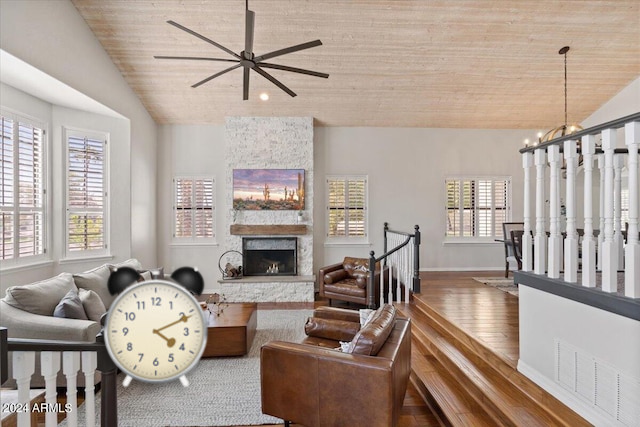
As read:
{"hour": 4, "minute": 11}
